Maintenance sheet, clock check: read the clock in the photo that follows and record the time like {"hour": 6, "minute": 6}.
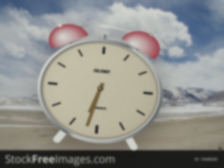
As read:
{"hour": 6, "minute": 32}
